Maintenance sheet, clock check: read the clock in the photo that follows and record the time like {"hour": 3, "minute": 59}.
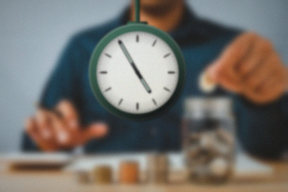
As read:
{"hour": 4, "minute": 55}
